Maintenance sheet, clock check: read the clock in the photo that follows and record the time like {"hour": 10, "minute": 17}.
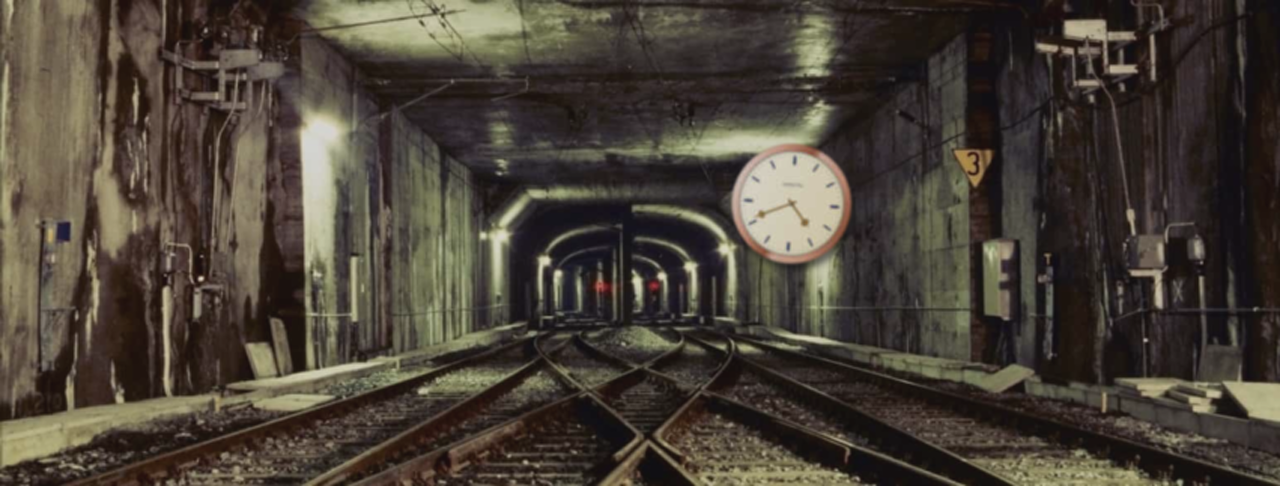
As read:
{"hour": 4, "minute": 41}
